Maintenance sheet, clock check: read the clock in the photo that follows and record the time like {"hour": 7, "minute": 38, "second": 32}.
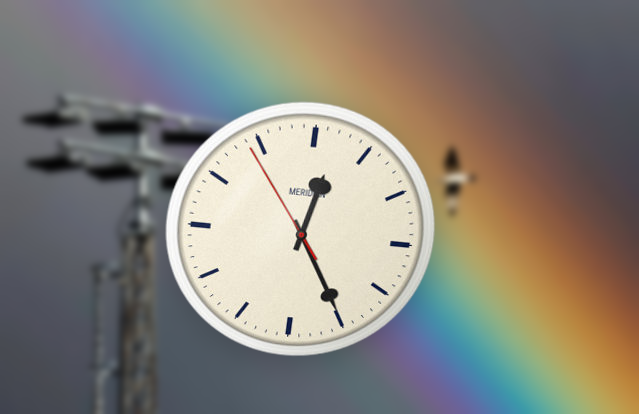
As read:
{"hour": 12, "minute": 24, "second": 54}
